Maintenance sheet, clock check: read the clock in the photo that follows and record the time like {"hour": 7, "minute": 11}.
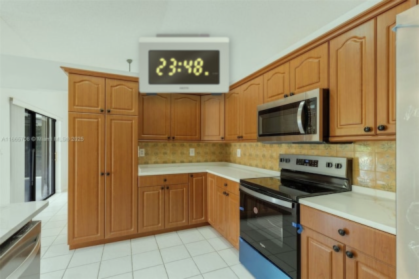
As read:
{"hour": 23, "minute": 48}
